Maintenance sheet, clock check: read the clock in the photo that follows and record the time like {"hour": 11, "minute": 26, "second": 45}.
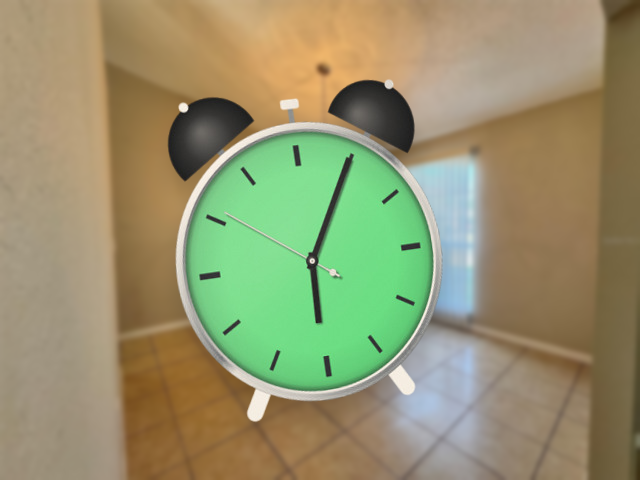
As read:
{"hour": 6, "minute": 4, "second": 51}
